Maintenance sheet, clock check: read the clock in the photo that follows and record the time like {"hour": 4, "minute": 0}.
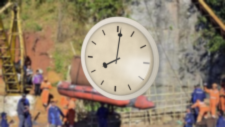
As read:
{"hour": 8, "minute": 1}
